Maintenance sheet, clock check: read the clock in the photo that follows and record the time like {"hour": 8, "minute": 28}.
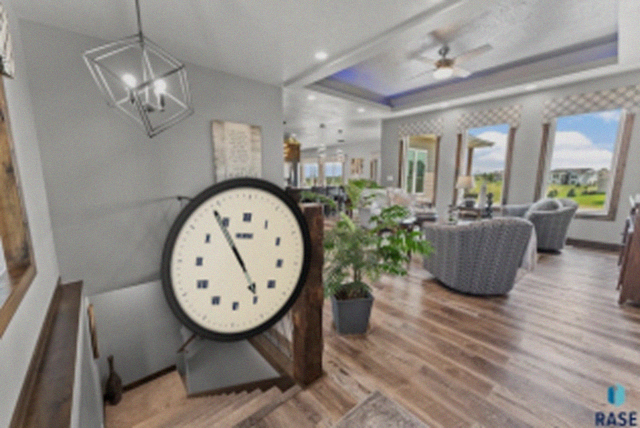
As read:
{"hour": 4, "minute": 54}
